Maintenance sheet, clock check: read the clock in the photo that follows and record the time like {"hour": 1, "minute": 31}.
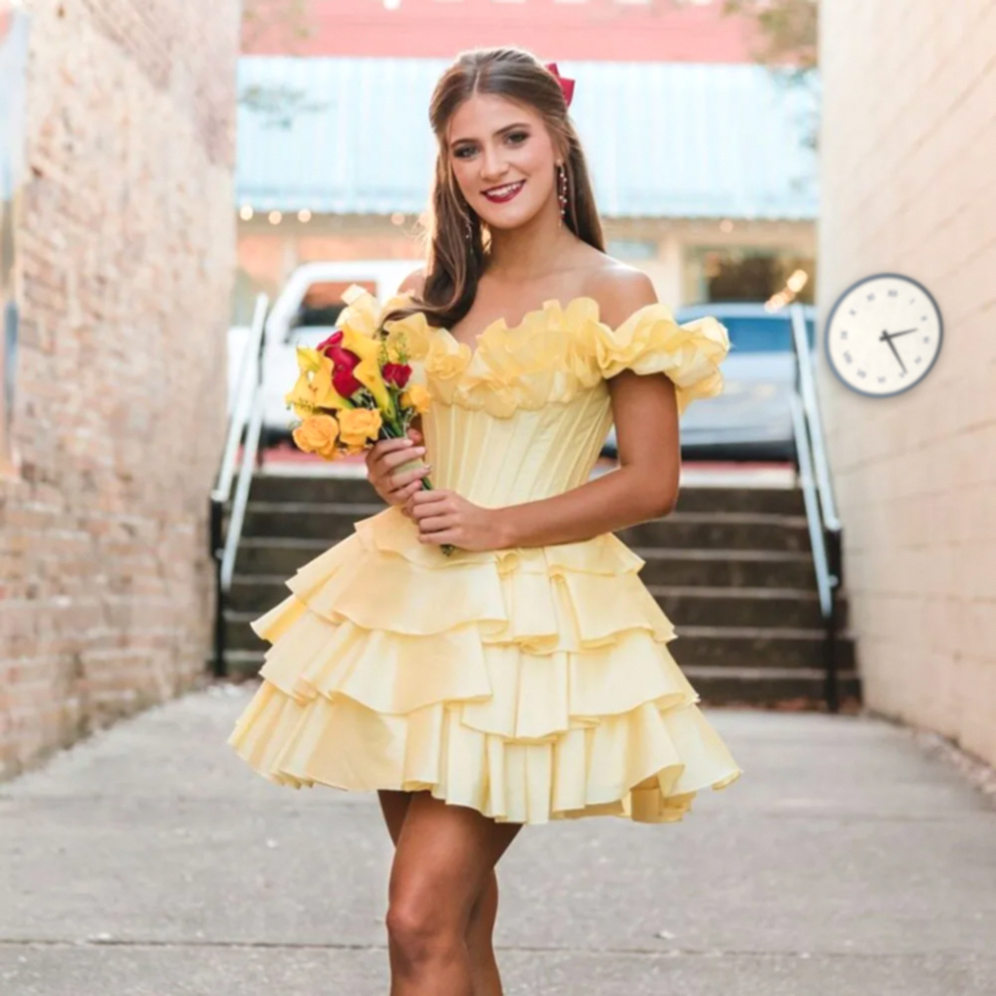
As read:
{"hour": 2, "minute": 24}
